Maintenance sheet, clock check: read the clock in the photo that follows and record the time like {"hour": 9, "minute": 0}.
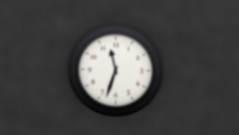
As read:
{"hour": 11, "minute": 33}
